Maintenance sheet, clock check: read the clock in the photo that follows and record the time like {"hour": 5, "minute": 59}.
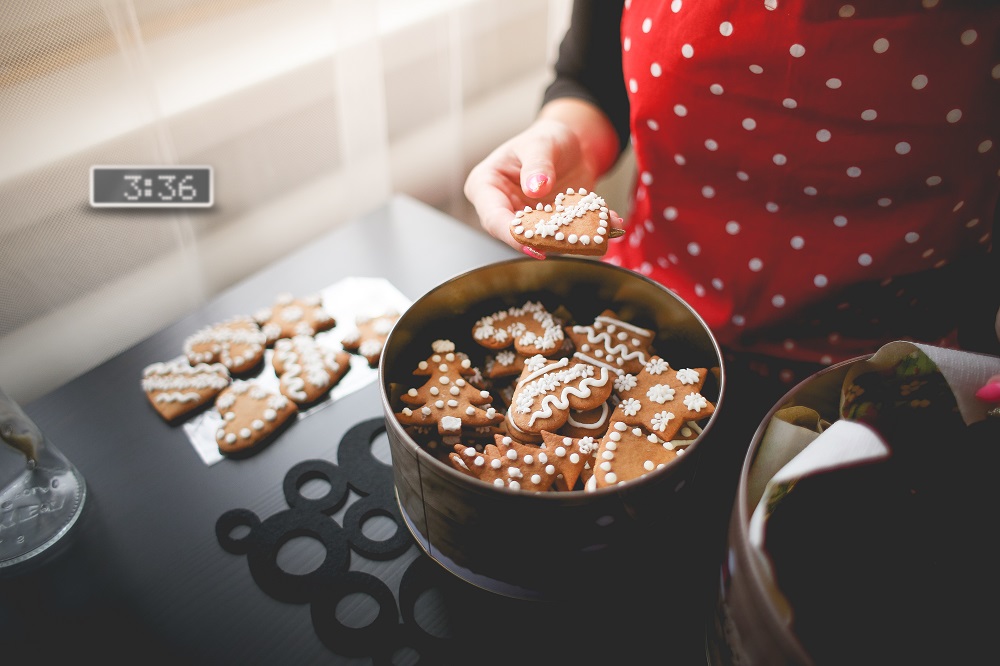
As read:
{"hour": 3, "minute": 36}
